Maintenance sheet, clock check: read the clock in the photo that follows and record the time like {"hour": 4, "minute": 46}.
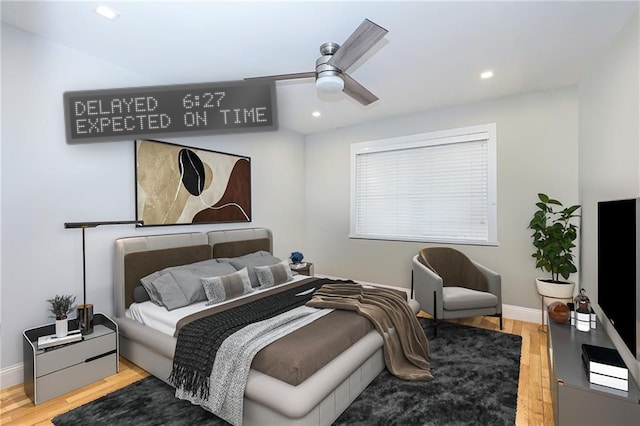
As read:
{"hour": 6, "minute": 27}
